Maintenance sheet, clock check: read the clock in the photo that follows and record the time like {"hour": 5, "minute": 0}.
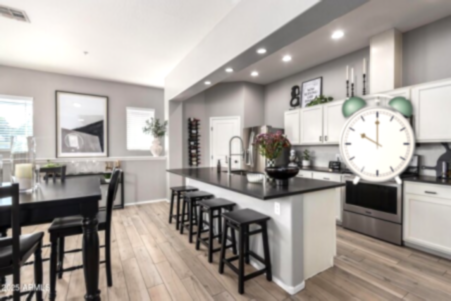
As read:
{"hour": 10, "minute": 0}
